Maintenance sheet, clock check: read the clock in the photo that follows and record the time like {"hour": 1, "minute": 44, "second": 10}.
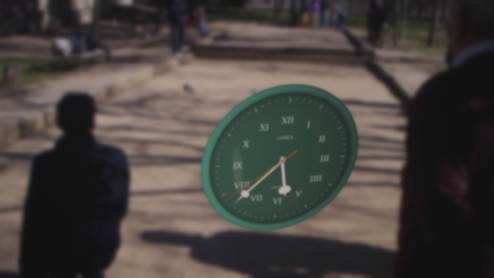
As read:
{"hour": 5, "minute": 37, "second": 39}
